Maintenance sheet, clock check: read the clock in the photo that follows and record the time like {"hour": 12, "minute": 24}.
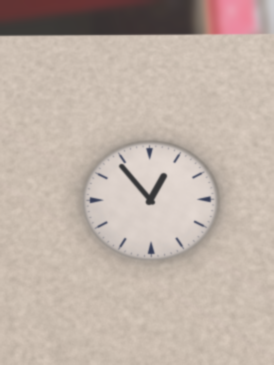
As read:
{"hour": 12, "minute": 54}
